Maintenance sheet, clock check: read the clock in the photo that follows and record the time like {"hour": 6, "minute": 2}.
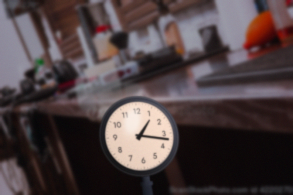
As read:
{"hour": 1, "minute": 17}
